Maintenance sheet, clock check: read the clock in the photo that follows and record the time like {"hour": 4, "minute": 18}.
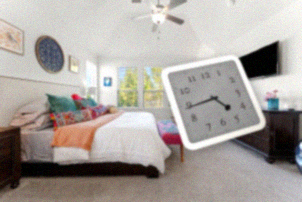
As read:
{"hour": 4, "minute": 44}
